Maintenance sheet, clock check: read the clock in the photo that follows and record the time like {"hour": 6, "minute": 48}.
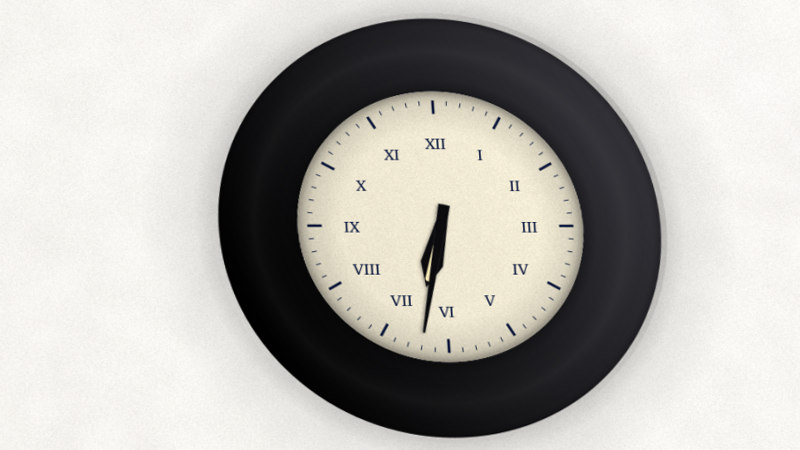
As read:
{"hour": 6, "minute": 32}
